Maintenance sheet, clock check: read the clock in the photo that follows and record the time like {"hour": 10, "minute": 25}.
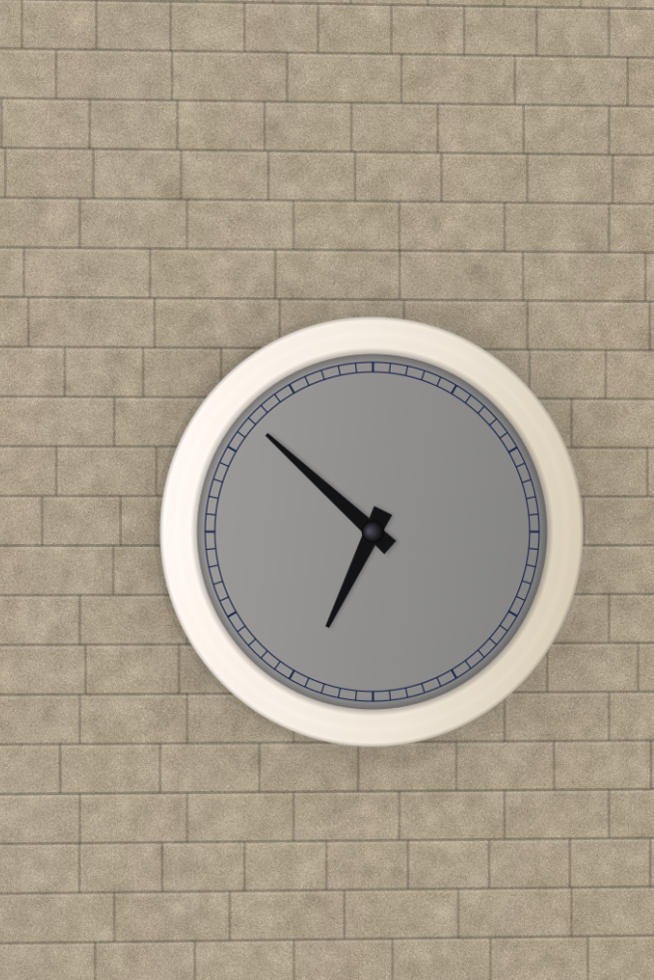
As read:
{"hour": 6, "minute": 52}
